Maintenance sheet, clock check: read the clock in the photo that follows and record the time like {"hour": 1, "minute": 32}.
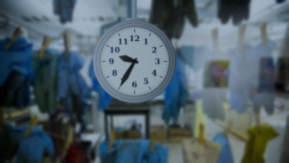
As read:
{"hour": 9, "minute": 35}
